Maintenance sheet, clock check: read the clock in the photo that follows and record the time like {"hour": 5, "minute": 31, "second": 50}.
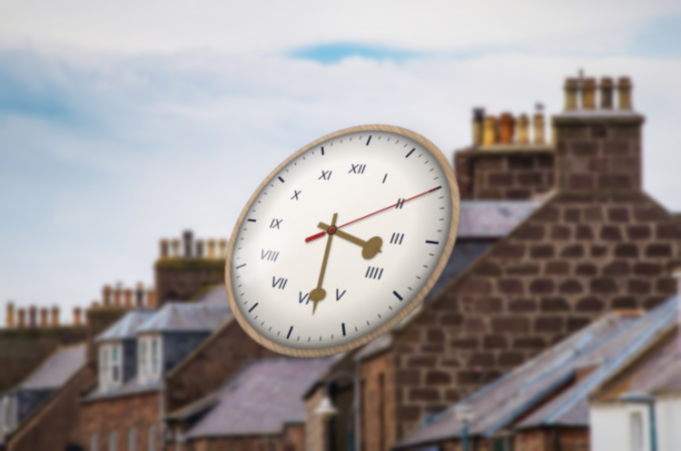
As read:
{"hour": 3, "minute": 28, "second": 10}
